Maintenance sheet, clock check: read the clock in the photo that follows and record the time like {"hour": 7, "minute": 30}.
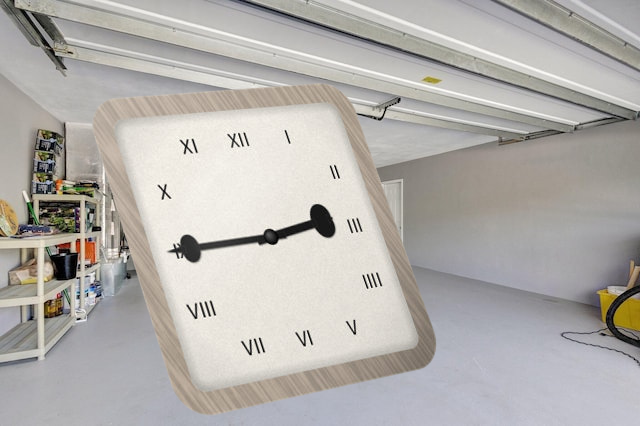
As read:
{"hour": 2, "minute": 45}
